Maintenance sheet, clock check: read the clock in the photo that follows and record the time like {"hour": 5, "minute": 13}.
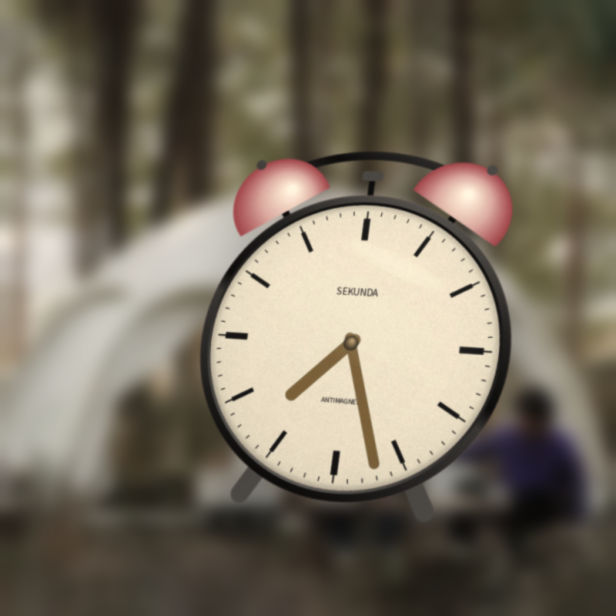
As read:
{"hour": 7, "minute": 27}
